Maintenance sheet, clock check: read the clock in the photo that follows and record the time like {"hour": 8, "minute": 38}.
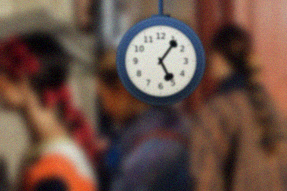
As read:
{"hour": 5, "minute": 6}
